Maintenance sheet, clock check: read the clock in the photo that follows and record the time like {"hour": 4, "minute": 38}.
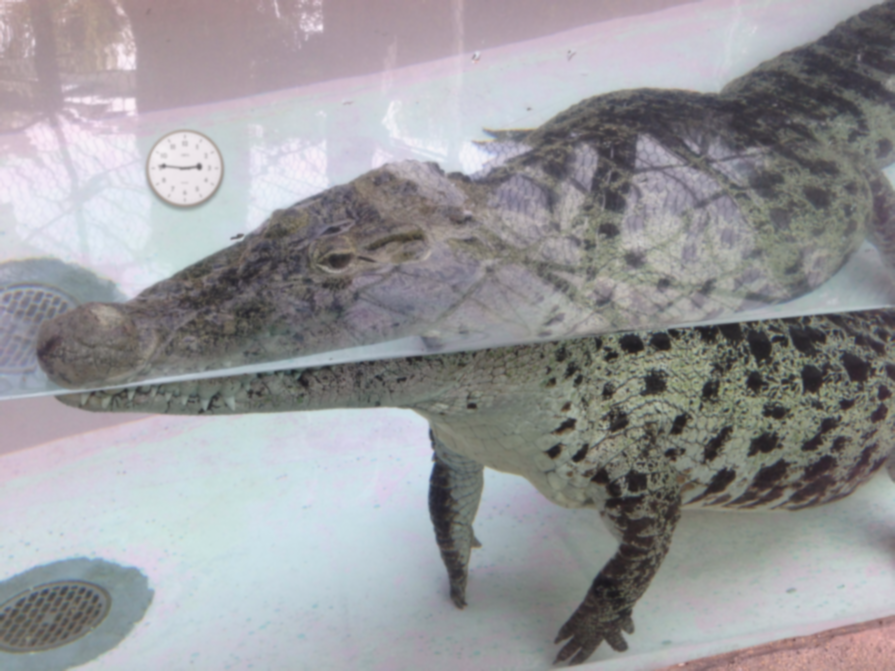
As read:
{"hour": 2, "minute": 46}
